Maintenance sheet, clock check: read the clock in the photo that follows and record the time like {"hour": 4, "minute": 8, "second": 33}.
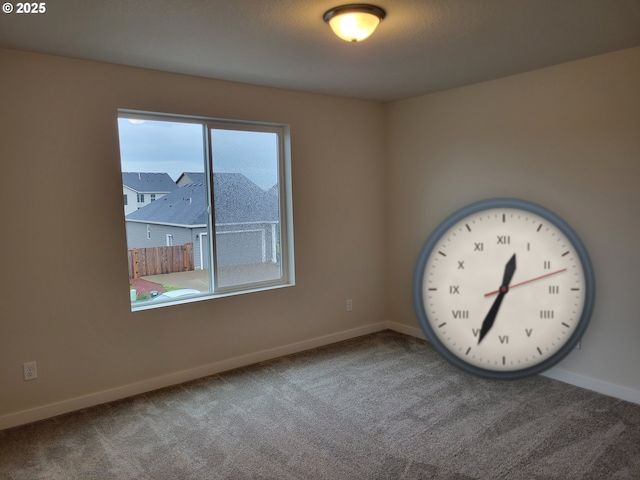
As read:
{"hour": 12, "minute": 34, "second": 12}
